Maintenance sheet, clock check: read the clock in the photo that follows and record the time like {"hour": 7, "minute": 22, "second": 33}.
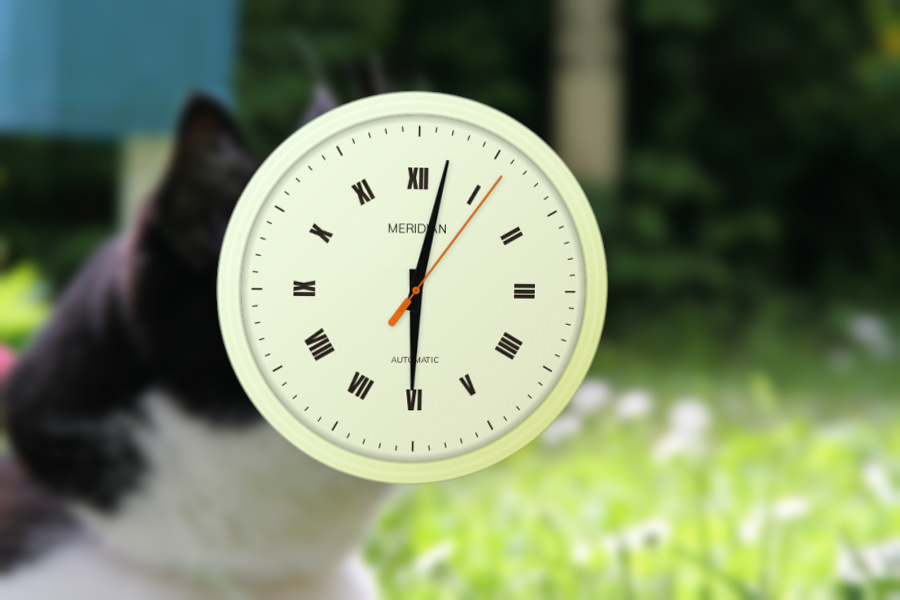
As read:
{"hour": 6, "minute": 2, "second": 6}
